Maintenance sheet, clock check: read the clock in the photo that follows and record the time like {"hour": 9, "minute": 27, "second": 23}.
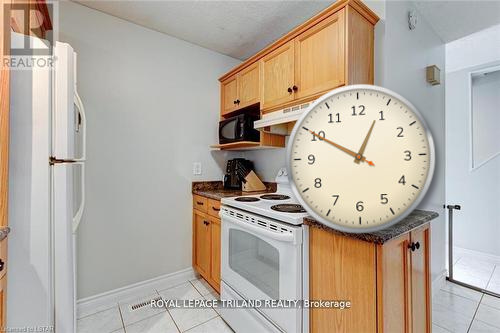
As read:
{"hour": 12, "minute": 49, "second": 50}
